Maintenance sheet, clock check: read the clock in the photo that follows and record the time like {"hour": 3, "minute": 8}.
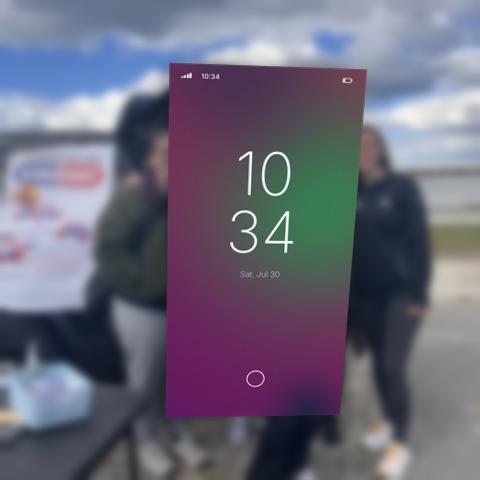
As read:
{"hour": 10, "minute": 34}
